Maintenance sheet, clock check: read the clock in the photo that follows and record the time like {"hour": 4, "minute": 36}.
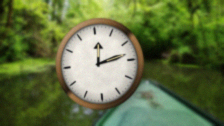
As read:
{"hour": 12, "minute": 13}
